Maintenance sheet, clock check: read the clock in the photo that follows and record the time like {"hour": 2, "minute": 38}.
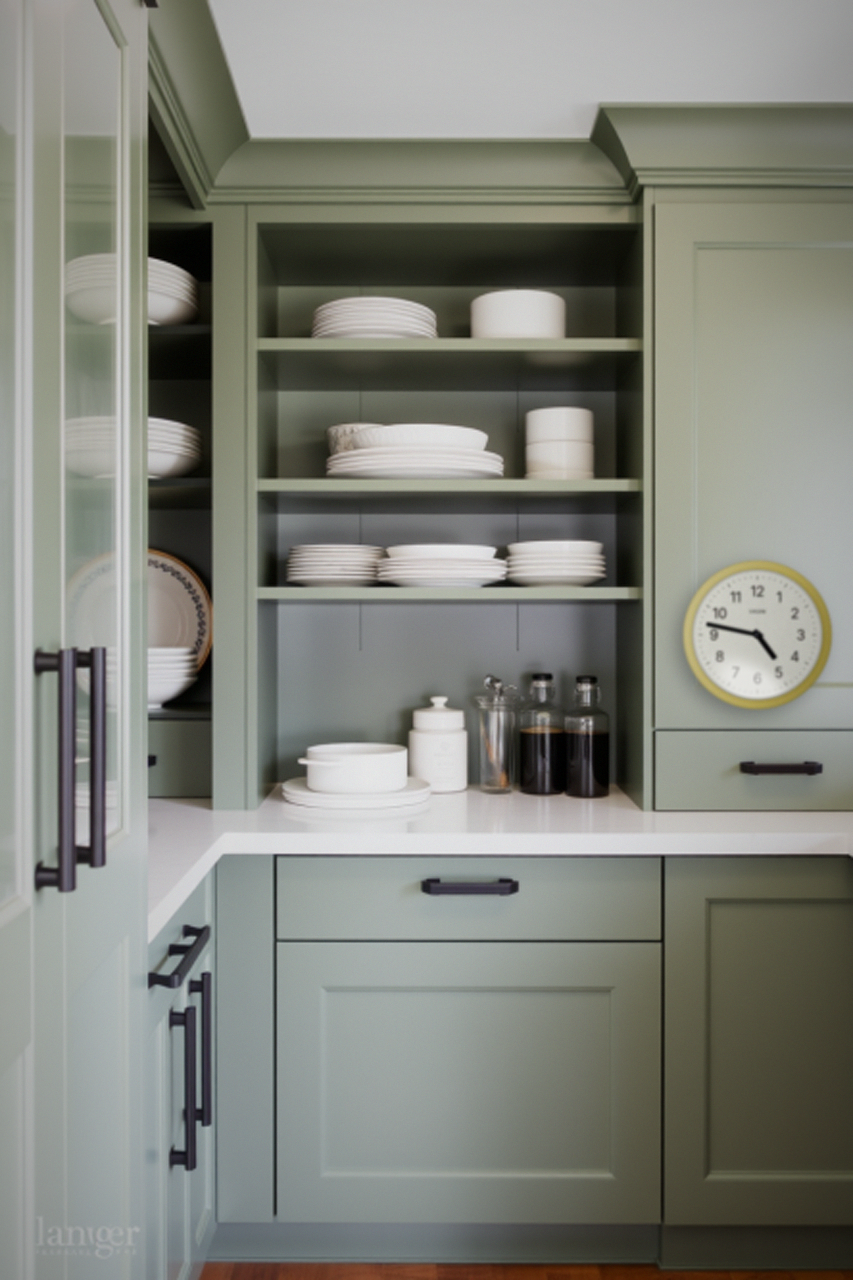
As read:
{"hour": 4, "minute": 47}
